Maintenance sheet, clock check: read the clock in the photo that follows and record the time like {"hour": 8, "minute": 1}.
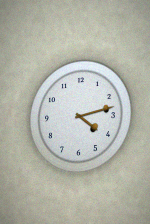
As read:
{"hour": 4, "minute": 13}
